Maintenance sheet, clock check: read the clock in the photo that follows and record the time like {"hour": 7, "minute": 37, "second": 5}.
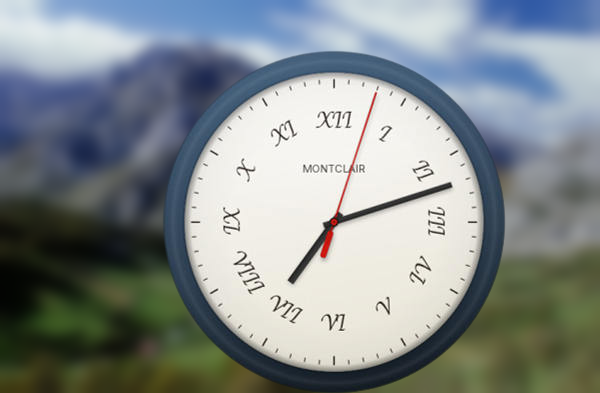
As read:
{"hour": 7, "minute": 12, "second": 3}
